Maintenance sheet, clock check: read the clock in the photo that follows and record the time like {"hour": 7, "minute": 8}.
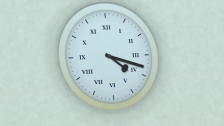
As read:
{"hour": 4, "minute": 18}
